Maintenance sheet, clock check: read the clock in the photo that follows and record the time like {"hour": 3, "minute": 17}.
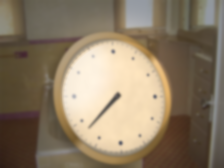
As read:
{"hour": 7, "minute": 38}
